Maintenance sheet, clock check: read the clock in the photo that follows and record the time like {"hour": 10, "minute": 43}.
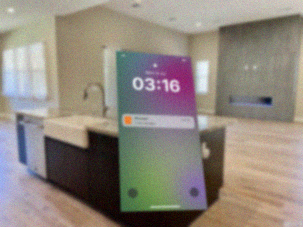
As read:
{"hour": 3, "minute": 16}
